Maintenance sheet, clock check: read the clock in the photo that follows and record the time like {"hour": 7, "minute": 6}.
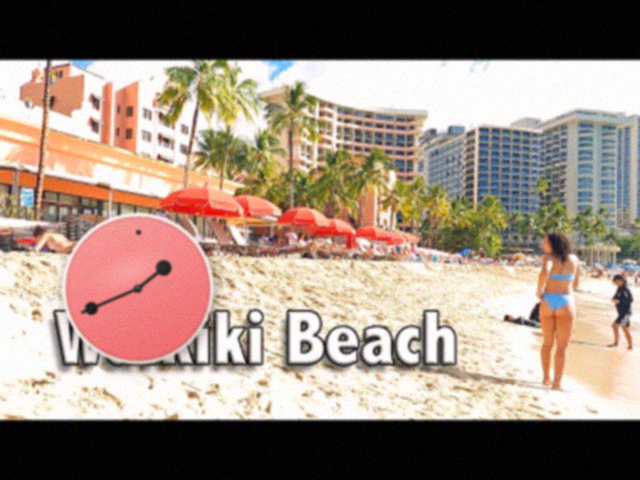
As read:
{"hour": 1, "minute": 41}
